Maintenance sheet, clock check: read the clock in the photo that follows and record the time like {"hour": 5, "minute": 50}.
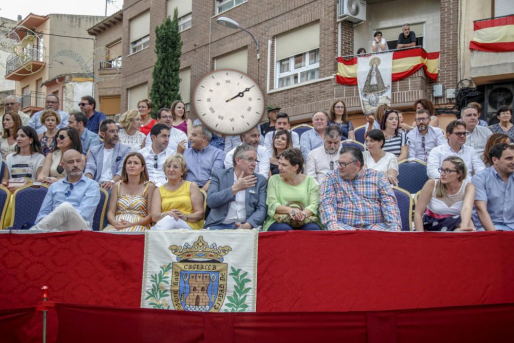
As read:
{"hour": 2, "minute": 10}
